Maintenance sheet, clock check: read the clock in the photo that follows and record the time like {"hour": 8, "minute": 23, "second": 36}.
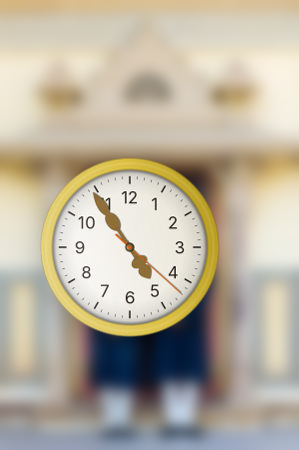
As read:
{"hour": 4, "minute": 54, "second": 22}
